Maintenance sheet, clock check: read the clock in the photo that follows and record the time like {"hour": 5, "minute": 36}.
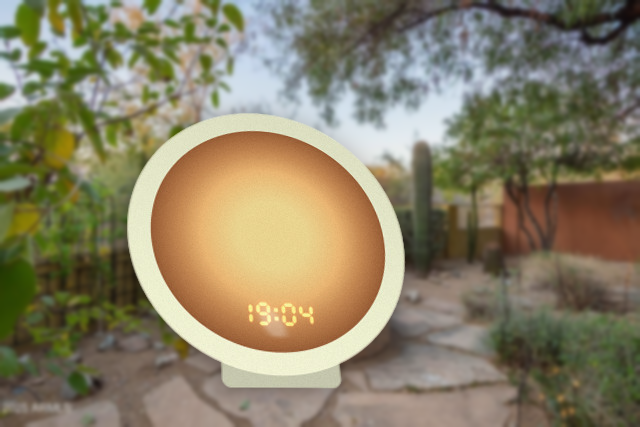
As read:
{"hour": 19, "minute": 4}
